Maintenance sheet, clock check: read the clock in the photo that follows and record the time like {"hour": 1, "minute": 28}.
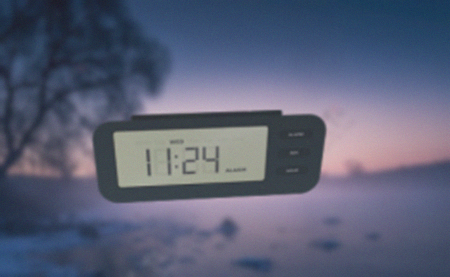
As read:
{"hour": 11, "minute": 24}
